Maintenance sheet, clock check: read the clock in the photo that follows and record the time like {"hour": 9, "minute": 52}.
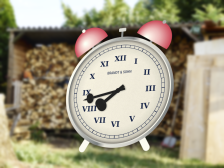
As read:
{"hour": 7, "minute": 43}
